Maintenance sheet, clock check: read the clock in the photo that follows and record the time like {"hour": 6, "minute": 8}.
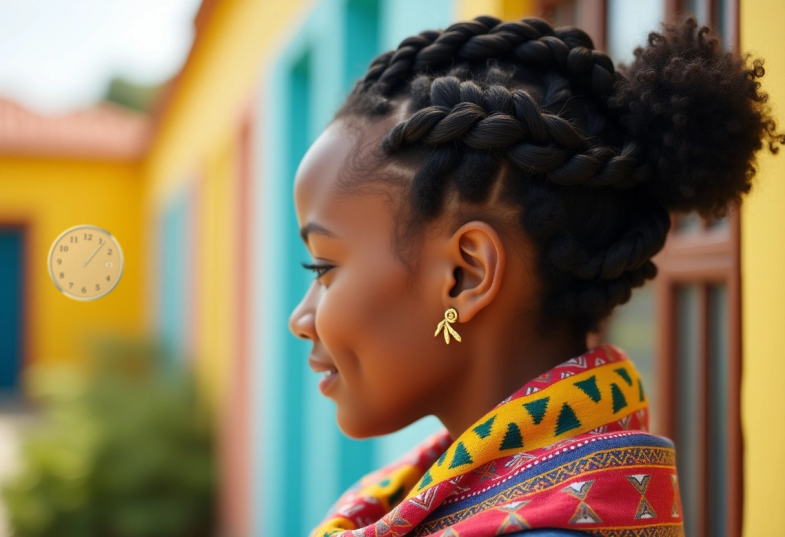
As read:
{"hour": 1, "minute": 6}
